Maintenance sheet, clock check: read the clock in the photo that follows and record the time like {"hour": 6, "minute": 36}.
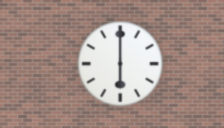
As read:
{"hour": 6, "minute": 0}
